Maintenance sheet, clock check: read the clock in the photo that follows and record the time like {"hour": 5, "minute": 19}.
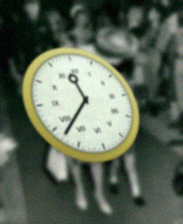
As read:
{"hour": 11, "minute": 38}
